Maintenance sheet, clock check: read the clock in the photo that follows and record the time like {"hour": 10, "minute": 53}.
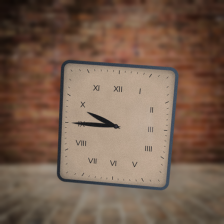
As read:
{"hour": 9, "minute": 45}
